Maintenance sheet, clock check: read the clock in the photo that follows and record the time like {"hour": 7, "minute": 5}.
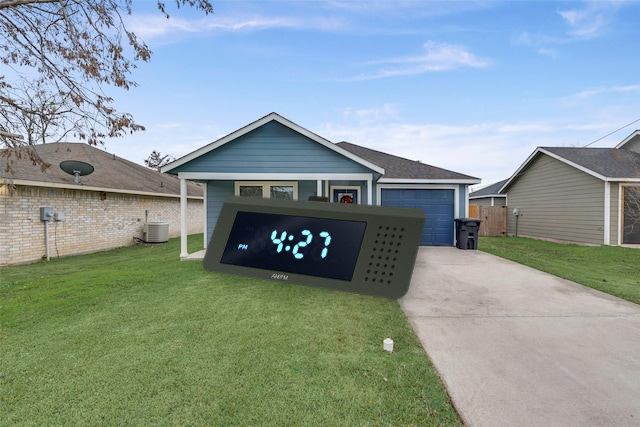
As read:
{"hour": 4, "minute": 27}
